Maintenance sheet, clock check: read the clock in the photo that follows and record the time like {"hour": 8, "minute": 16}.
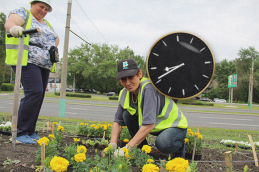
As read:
{"hour": 8, "minute": 41}
